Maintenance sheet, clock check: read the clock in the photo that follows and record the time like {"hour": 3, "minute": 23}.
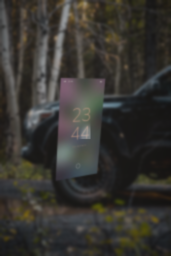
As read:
{"hour": 23, "minute": 44}
